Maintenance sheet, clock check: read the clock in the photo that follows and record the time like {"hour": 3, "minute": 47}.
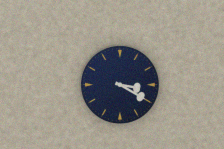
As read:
{"hour": 3, "minute": 20}
